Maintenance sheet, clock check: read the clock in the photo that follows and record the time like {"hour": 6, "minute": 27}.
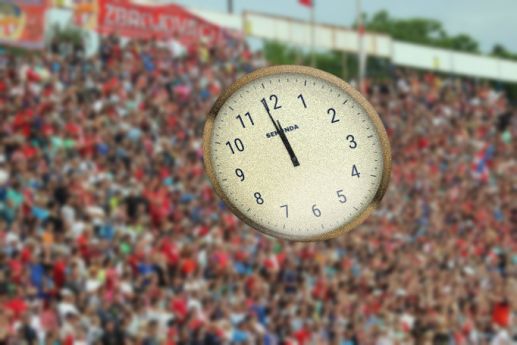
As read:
{"hour": 11, "minute": 59}
